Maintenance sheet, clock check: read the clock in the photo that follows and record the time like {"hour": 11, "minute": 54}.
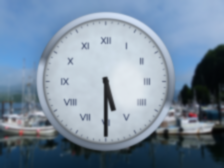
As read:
{"hour": 5, "minute": 30}
